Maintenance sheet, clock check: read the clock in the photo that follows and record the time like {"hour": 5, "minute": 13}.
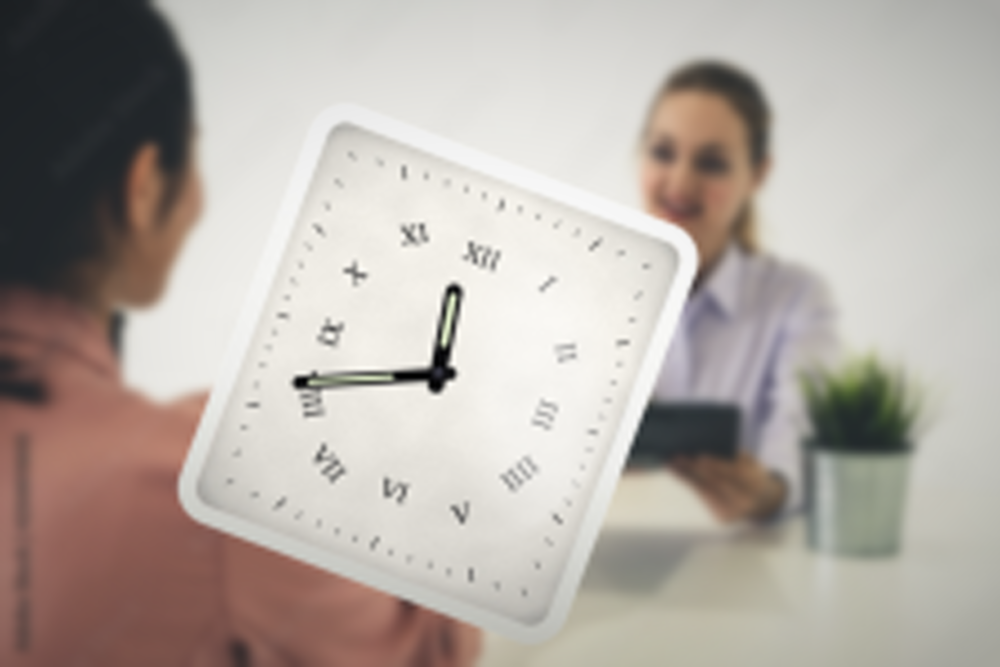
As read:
{"hour": 11, "minute": 41}
